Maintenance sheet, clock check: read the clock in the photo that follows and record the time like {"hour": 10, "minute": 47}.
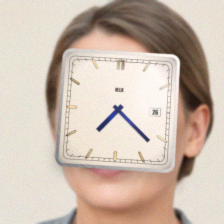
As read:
{"hour": 7, "minute": 22}
